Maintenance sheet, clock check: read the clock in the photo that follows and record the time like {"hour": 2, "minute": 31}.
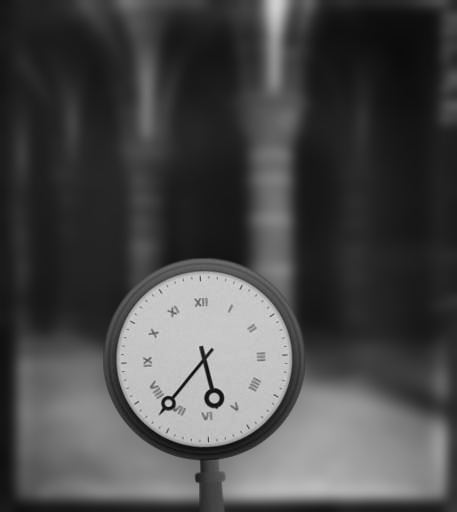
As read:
{"hour": 5, "minute": 37}
